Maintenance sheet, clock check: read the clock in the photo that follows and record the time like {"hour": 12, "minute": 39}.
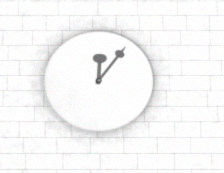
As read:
{"hour": 12, "minute": 6}
